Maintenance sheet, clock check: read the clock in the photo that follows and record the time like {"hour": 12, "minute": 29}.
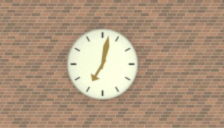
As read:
{"hour": 7, "minute": 2}
